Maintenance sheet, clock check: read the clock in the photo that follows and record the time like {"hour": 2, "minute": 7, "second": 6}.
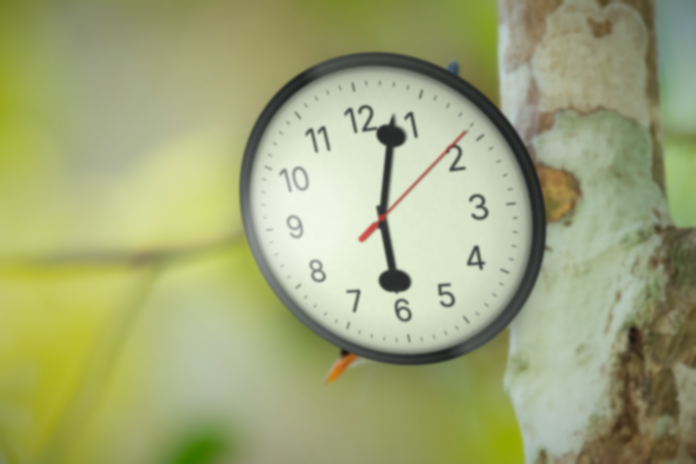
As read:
{"hour": 6, "minute": 3, "second": 9}
